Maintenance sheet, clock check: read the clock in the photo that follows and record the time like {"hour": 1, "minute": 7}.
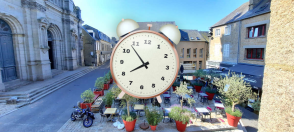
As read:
{"hour": 7, "minute": 53}
